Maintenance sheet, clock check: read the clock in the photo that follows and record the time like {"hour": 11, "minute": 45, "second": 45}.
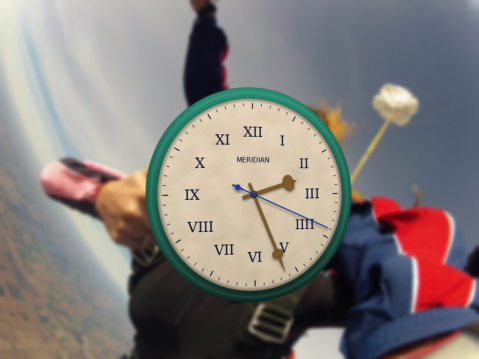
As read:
{"hour": 2, "minute": 26, "second": 19}
